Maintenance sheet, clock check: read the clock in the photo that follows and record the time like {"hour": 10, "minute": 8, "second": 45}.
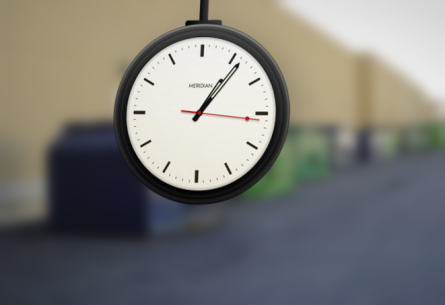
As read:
{"hour": 1, "minute": 6, "second": 16}
